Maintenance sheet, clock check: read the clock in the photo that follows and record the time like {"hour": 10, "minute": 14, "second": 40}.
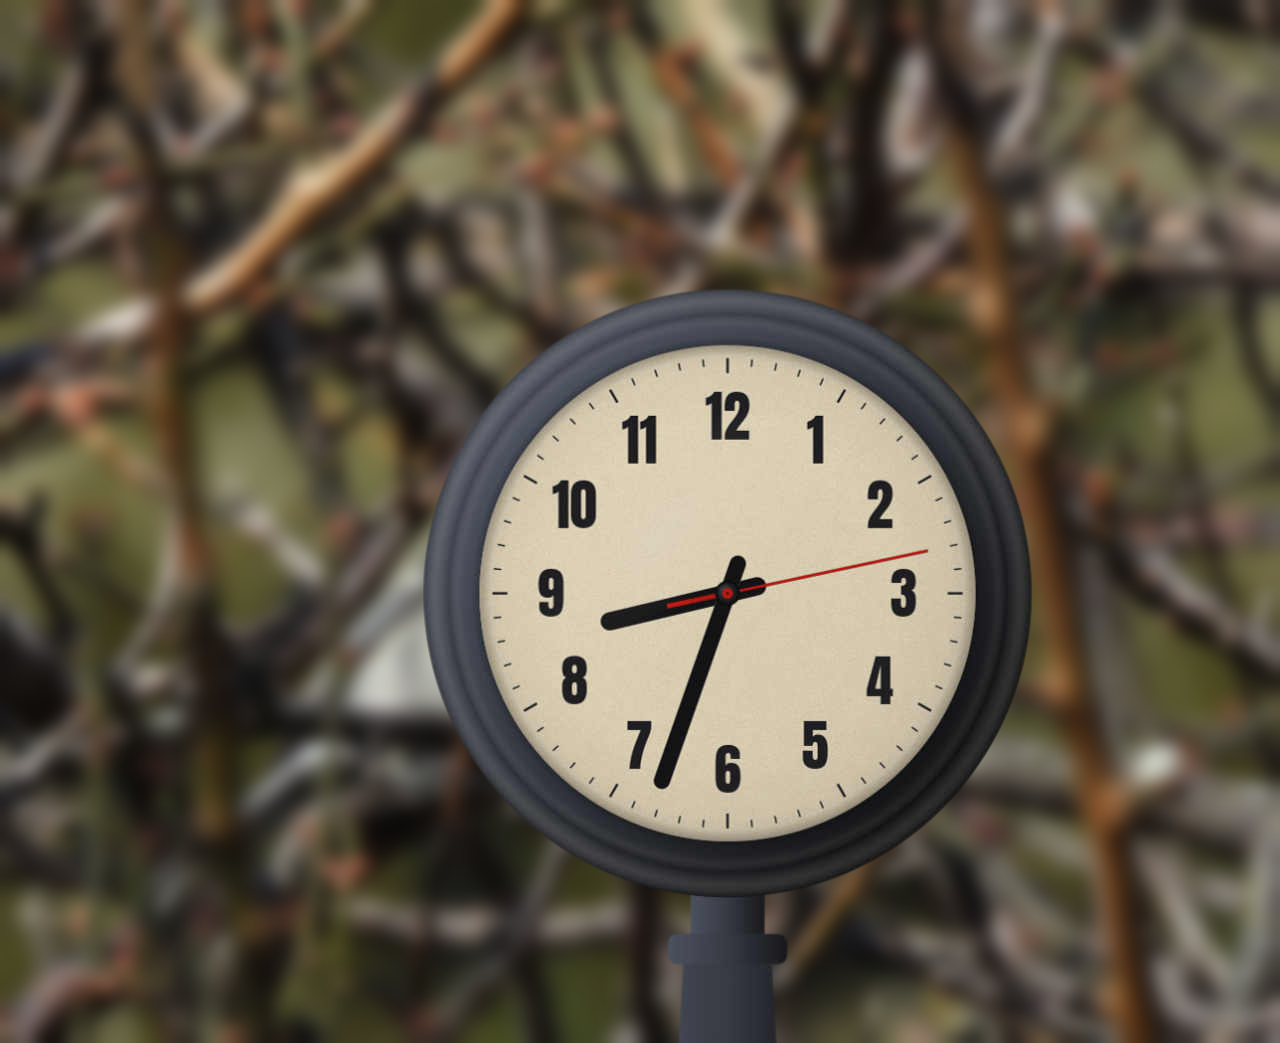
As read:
{"hour": 8, "minute": 33, "second": 13}
